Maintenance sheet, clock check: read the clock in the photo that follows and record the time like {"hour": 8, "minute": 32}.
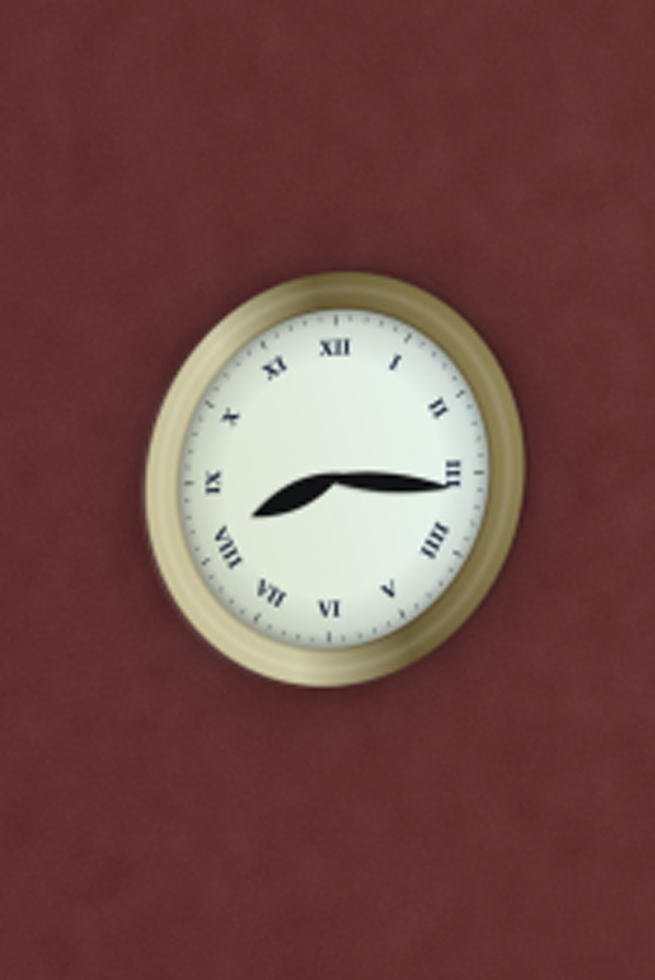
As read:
{"hour": 8, "minute": 16}
